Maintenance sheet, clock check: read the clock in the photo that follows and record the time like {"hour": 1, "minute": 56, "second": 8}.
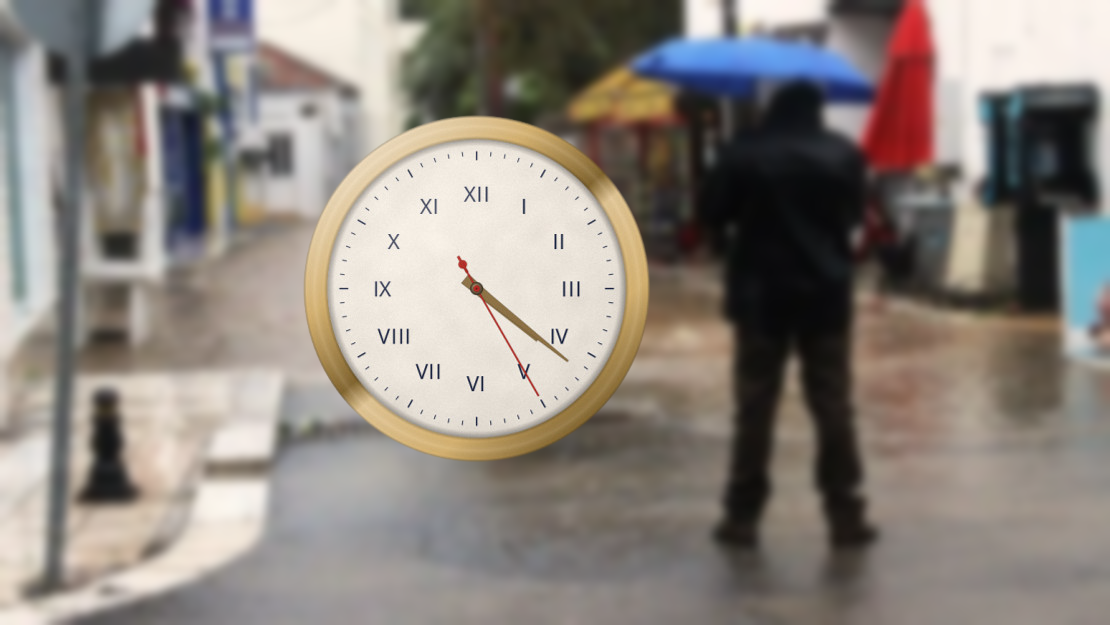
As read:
{"hour": 4, "minute": 21, "second": 25}
